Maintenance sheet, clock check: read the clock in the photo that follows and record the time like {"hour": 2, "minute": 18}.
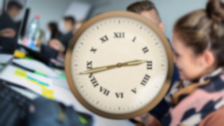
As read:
{"hour": 2, "minute": 43}
